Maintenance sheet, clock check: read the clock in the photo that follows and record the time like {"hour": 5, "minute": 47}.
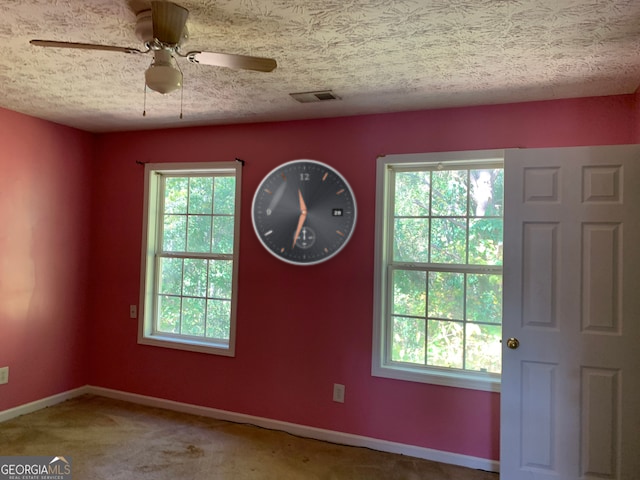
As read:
{"hour": 11, "minute": 33}
